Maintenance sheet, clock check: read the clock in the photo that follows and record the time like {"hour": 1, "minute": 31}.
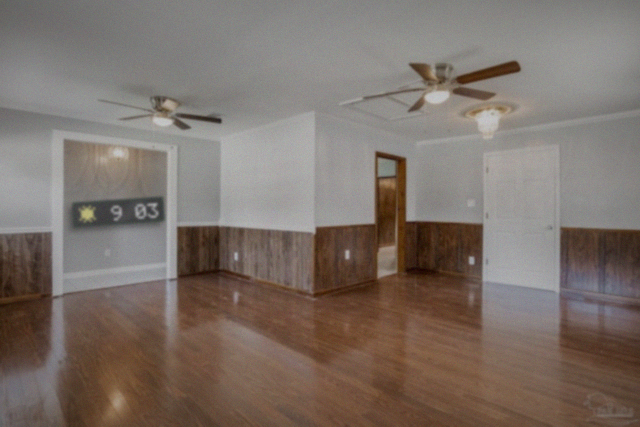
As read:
{"hour": 9, "minute": 3}
